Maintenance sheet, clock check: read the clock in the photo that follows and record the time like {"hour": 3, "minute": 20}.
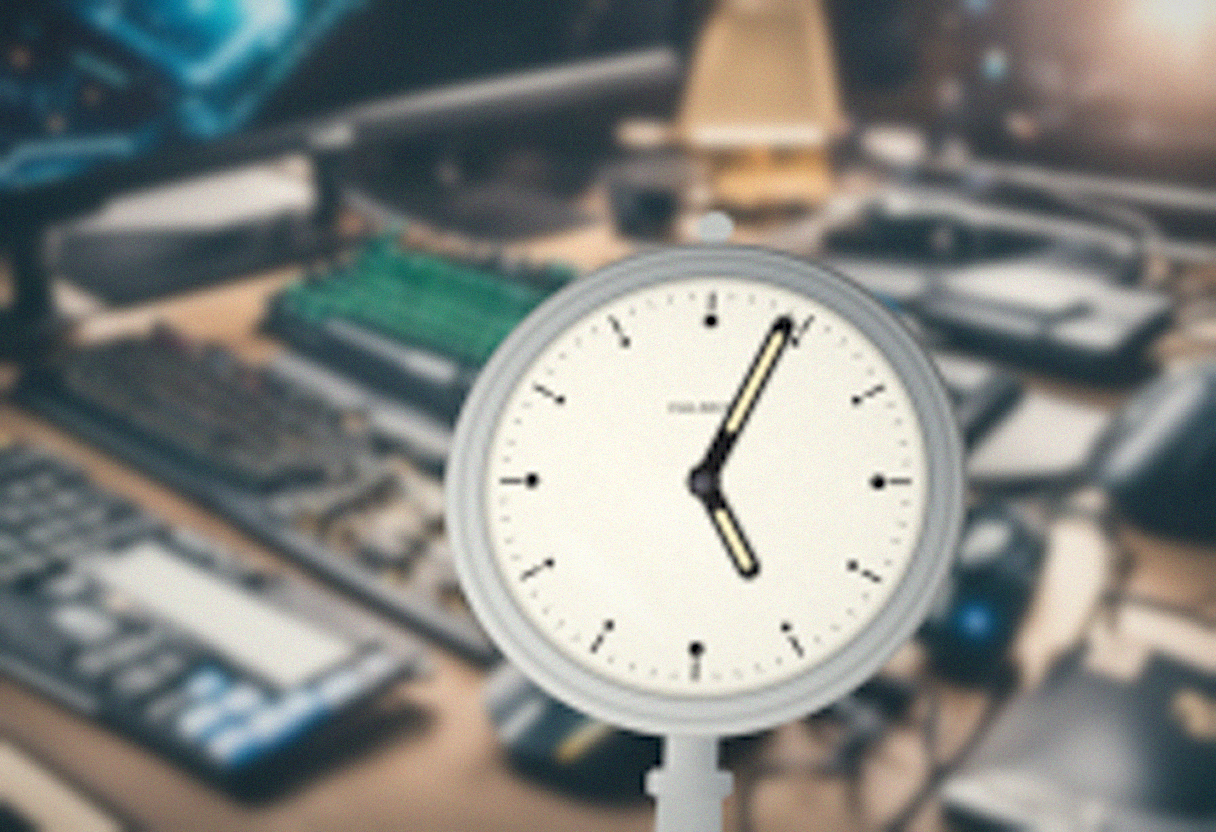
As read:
{"hour": 5, "minute": 4}
